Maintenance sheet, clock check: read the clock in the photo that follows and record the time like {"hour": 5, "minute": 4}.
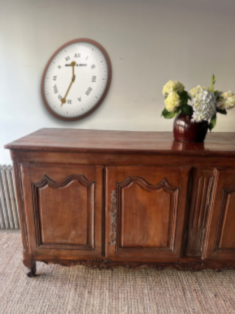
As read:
{"hour": 11, "minute": 33}
